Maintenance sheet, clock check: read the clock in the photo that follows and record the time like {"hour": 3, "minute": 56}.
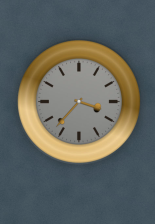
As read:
{"hour": 3, "minute": 37}
